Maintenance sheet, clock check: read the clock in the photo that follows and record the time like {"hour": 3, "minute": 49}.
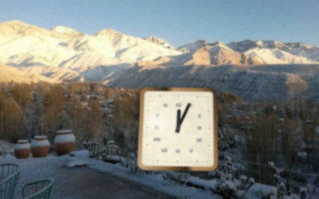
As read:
{"hour": 12, "minute": 4}
